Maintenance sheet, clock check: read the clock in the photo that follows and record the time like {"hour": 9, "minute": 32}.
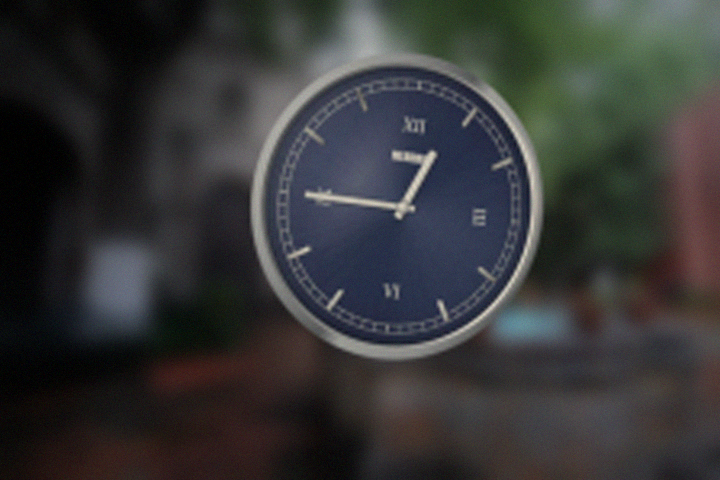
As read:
{"hour": 12, "minute": 45}
